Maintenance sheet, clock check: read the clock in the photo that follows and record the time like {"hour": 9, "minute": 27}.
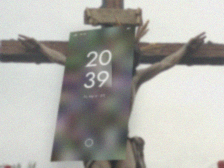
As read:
{"hour": 20, "minute": 39}
